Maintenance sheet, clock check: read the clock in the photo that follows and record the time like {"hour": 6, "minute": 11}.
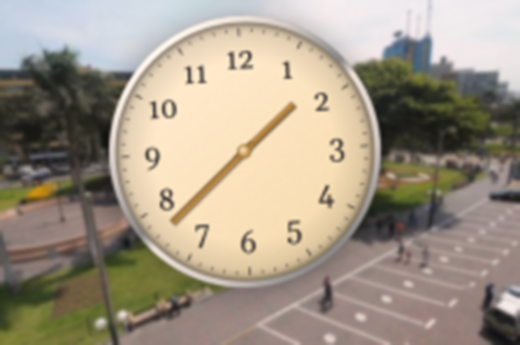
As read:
{"hour": 1, "minute": 38}
